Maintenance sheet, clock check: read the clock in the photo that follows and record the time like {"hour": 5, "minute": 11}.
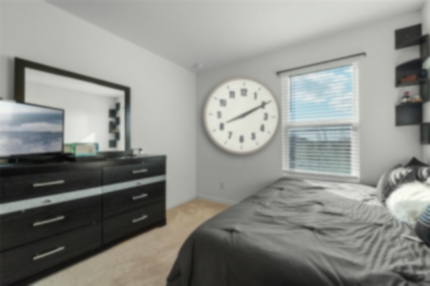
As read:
{"hour": 8, "minute": 10}
